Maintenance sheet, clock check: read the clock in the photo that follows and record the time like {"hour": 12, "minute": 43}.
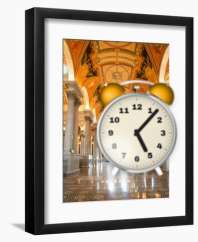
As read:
{"hour": 5, "minute": 7}
